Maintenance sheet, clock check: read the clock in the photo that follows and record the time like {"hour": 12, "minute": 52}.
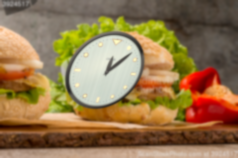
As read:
{"hour": 12, "minute": 7}
